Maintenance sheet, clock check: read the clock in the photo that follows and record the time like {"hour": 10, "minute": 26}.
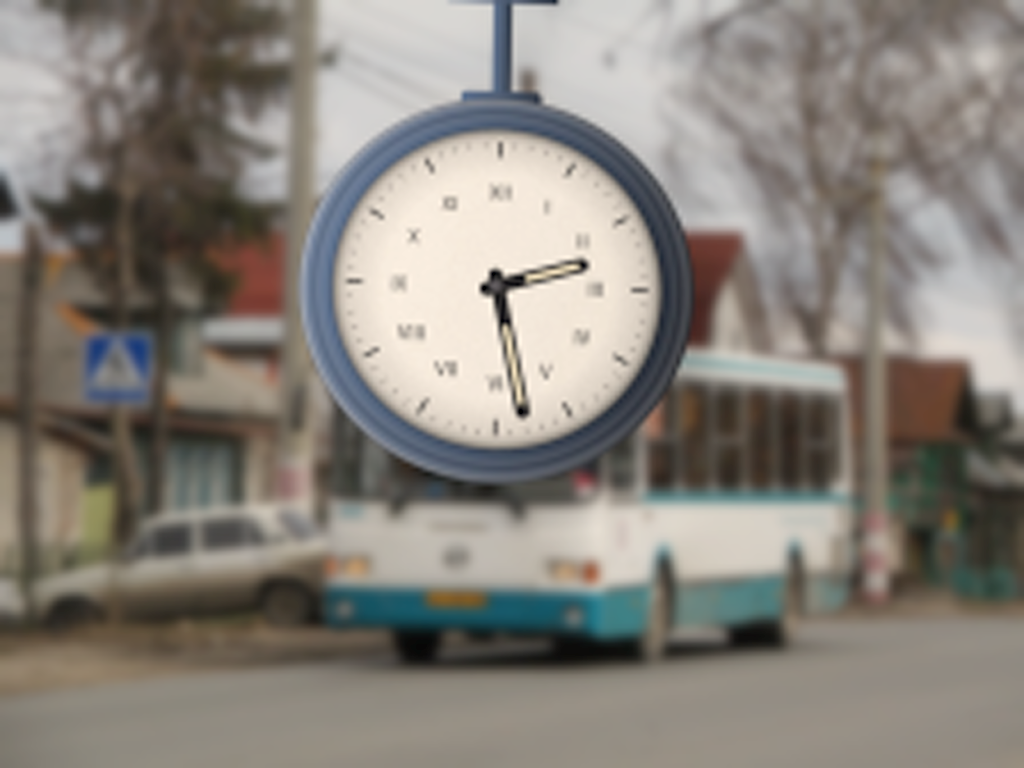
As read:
{"hour": 2, "minute": 28}
